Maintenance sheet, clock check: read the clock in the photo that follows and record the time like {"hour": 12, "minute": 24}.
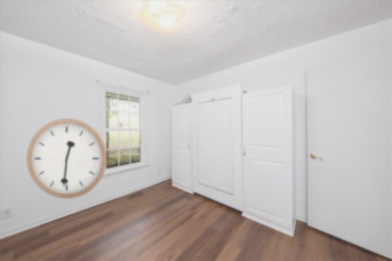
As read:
{"hour": 12, "minute": 31}
